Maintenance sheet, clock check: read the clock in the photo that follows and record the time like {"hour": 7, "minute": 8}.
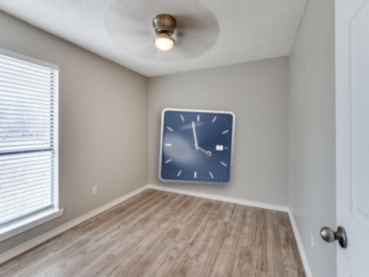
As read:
{"hour": 3, "minute": 58}
